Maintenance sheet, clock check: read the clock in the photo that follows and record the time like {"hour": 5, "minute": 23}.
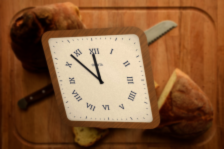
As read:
{"hour": 11, "minute": 53}
